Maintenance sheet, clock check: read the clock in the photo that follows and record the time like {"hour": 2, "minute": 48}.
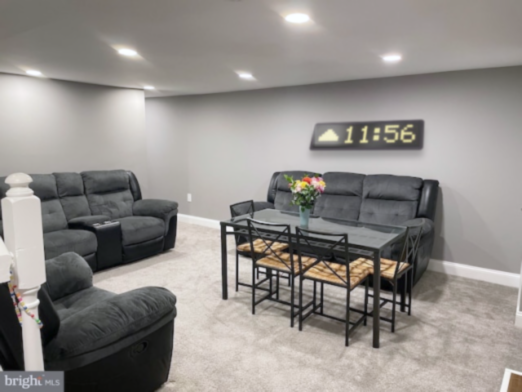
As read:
{"hour": 11, "minute": 56}
